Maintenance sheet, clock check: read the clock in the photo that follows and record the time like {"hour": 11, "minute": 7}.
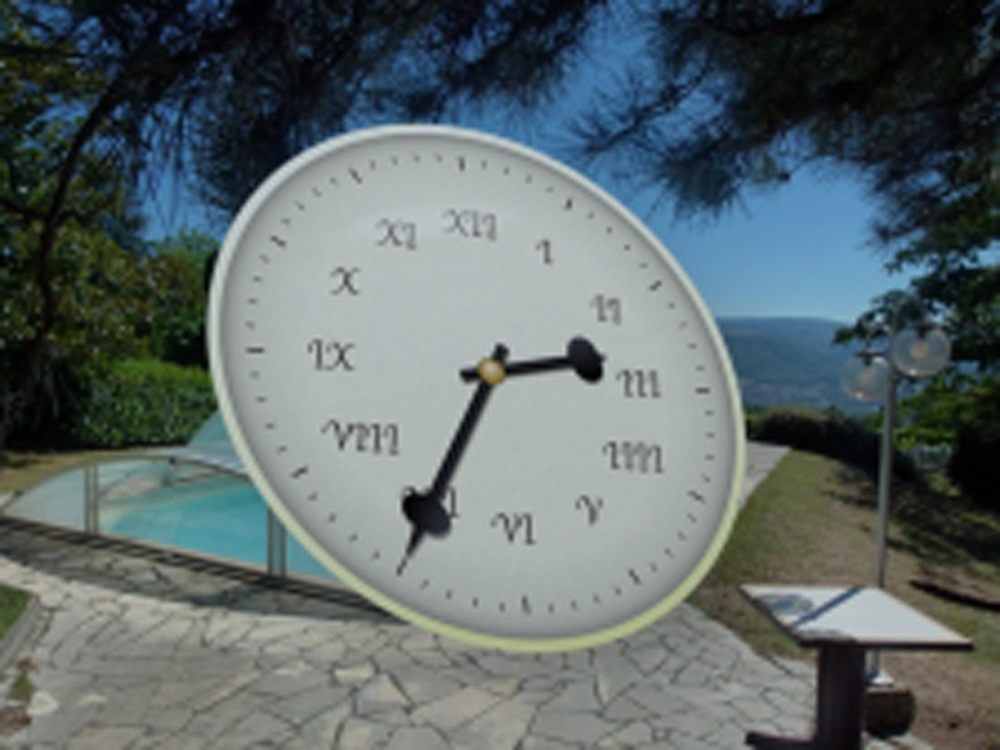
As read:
{"hour": 2, "minute": 35}
